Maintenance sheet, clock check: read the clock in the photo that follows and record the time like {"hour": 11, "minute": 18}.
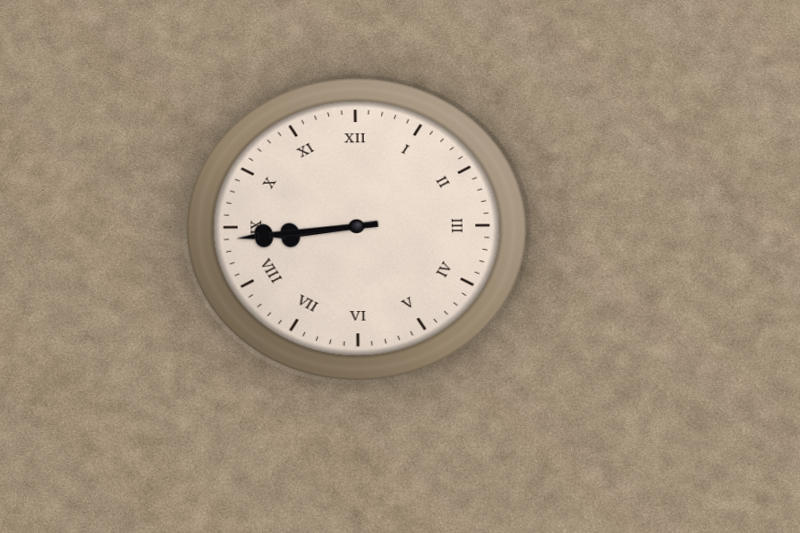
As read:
{"hour": 8, "minute": 44}
